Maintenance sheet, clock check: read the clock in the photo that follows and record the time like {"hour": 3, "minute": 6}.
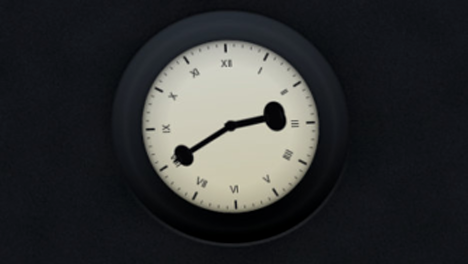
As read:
{"hour": 2, "minute": 40}
